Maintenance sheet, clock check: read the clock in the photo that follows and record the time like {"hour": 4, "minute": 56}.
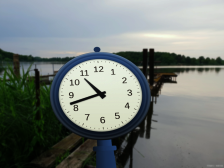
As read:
{"hour": 10, "minute": 42}
